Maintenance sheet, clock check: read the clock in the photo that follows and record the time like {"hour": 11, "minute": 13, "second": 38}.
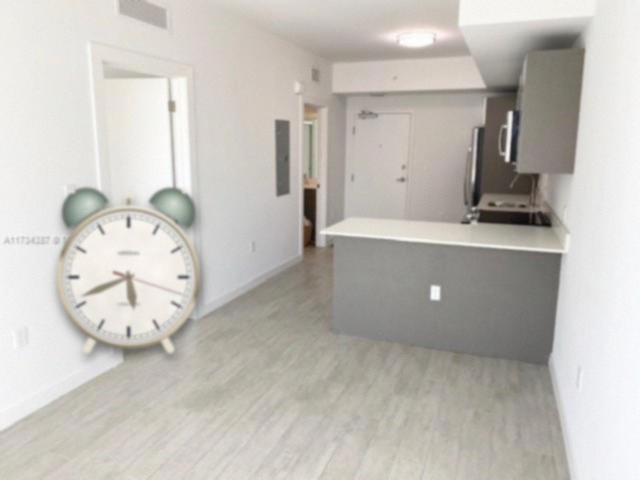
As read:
{"hour": 5, "minute": 41, "second": 18}
